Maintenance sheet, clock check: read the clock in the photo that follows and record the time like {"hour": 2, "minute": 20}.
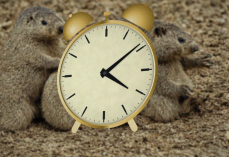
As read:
{"hour": 4, "minute": 9}
